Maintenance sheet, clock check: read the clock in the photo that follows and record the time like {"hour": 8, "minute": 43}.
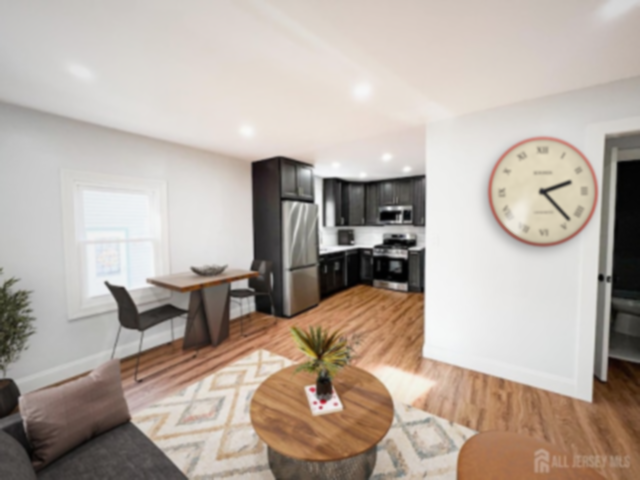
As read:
{"hour": 2, "minute": 23}
